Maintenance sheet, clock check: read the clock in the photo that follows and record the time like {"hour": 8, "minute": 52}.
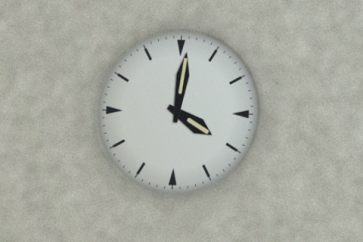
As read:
{"hour": 4, "minute": 1}
